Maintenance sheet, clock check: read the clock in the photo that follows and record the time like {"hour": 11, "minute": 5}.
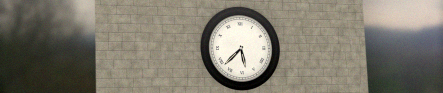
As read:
{"hour": 5, "minute": 38}
